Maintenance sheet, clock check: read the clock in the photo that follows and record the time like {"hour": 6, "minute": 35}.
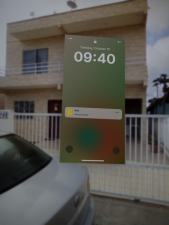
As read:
{"hour": 9, "minute": 40}
